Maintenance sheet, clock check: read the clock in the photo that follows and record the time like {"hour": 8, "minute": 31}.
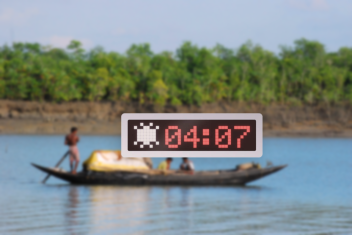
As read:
{"hour": 4, "minute": 7}
